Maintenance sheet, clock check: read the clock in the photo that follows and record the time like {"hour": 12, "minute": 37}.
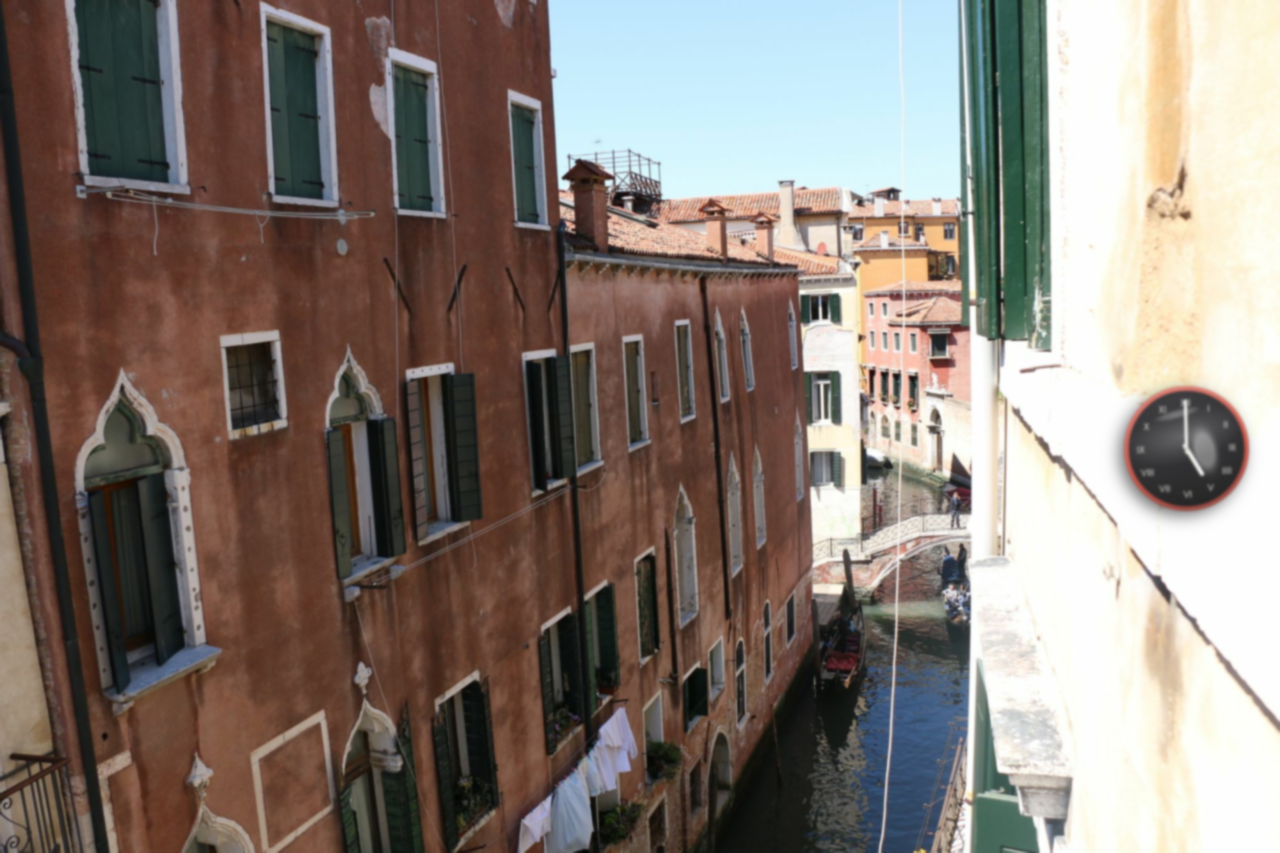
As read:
{"hour": 5, "minute": 0}
